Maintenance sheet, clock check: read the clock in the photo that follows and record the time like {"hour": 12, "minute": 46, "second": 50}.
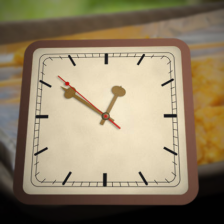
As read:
{"hour": 12, "minute": 50, "second": 52}
